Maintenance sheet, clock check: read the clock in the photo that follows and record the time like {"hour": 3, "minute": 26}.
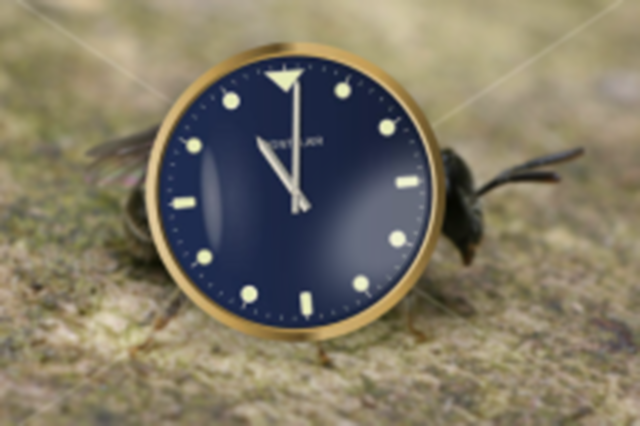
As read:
{"hour": 11, "minute": 1}
